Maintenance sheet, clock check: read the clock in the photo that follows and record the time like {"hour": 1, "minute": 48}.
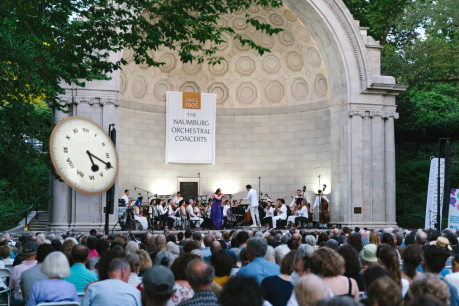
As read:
{"hour": 5, "minute": 19}
